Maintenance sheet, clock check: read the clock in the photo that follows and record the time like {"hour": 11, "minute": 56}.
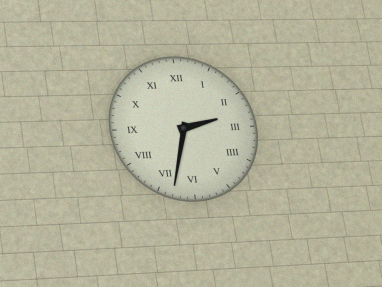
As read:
{"hour": 2, "minute": 33}
